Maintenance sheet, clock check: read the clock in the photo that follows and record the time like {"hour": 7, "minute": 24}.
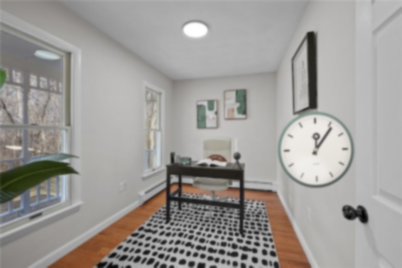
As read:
{"hour": 12, "minute": 6}
